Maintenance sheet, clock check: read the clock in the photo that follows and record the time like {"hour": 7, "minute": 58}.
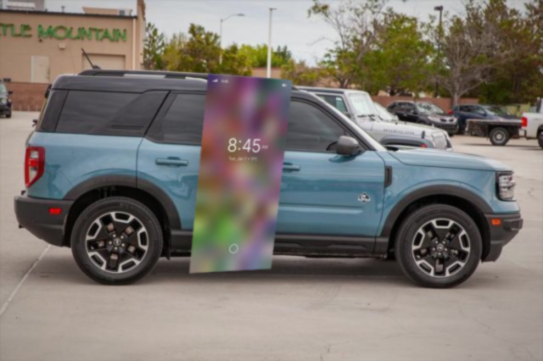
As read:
{"hour": 8, "minute": 45}
